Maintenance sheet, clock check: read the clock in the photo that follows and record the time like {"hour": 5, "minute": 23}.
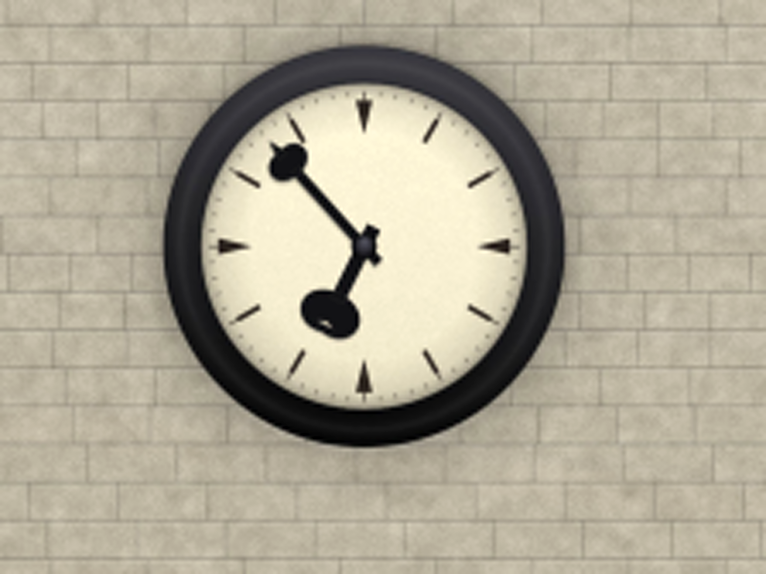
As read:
{"hour": 6, "minute": 53}
